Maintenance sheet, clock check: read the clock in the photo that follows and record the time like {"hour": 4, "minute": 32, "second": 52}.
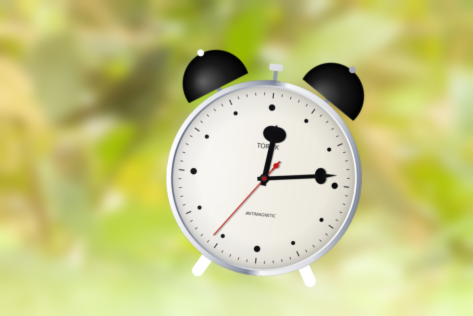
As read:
{"hour": 12, "minute": 13, "second": 36}
